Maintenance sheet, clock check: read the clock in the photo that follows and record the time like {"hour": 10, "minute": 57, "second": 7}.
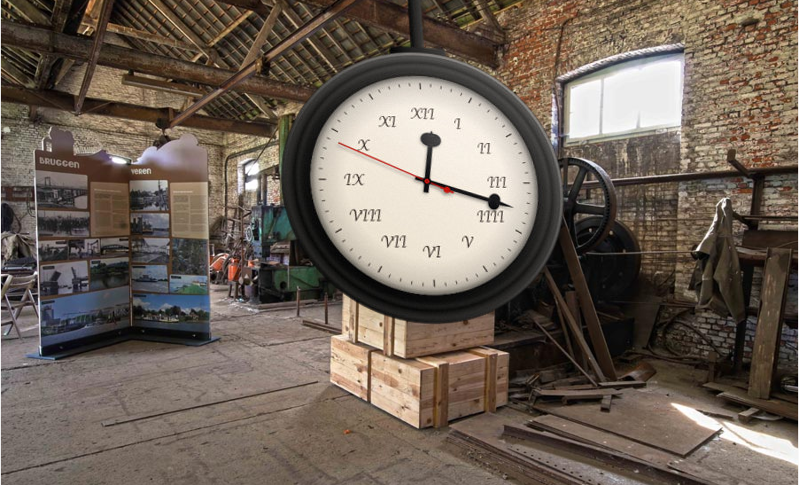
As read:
{"hour": 12, "minute": 17, "second": 49}
